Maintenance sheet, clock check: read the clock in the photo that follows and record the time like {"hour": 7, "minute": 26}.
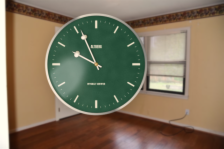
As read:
{"hour": 9, "minute": 56}
